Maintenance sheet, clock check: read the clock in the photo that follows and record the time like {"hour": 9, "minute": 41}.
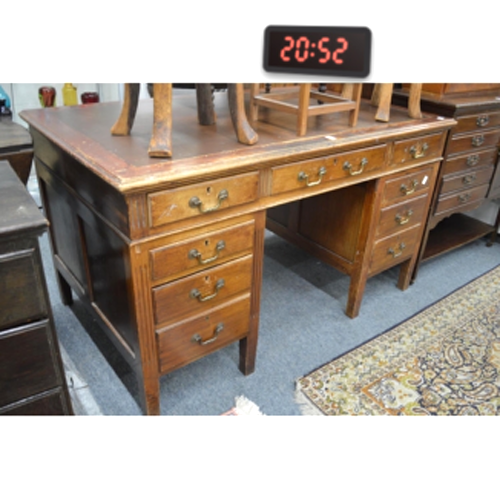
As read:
{"hour": 20, "minute": 52}
